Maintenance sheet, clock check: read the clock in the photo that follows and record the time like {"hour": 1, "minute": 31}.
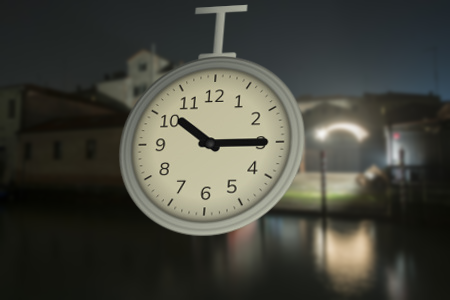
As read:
{"hour": 10, "minute": 15}
